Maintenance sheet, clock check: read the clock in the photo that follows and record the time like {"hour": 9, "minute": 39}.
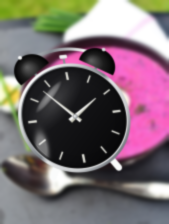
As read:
{"hour": 1, "minute": 53}
